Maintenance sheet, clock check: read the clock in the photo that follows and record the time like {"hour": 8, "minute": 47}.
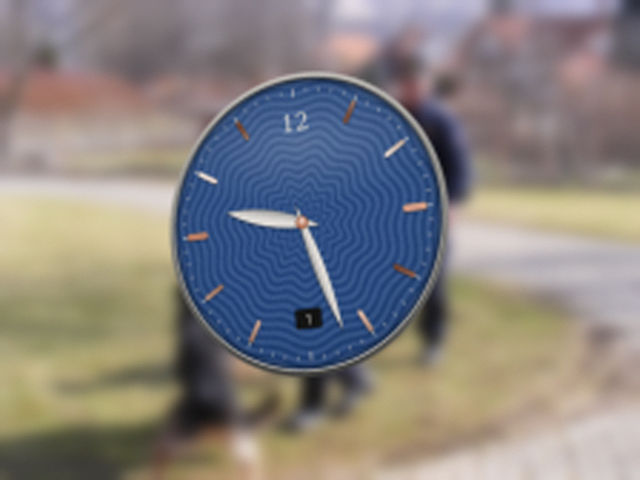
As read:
{"hour": 9, "minute": 27}
